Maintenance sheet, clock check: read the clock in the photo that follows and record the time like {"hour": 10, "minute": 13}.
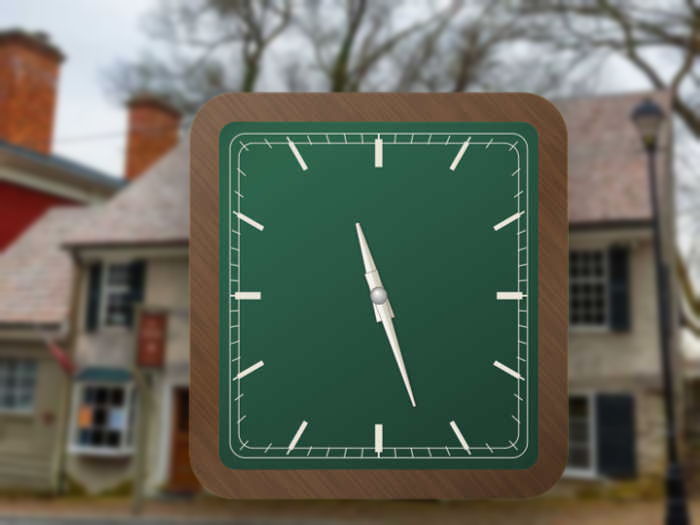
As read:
{"hour": 11, "minute": 27}
